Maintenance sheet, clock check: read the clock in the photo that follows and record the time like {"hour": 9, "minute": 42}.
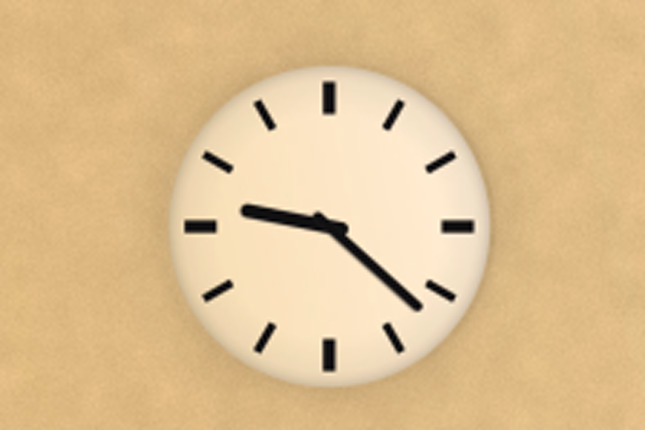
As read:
{"hour": 9, "minute": 22}
